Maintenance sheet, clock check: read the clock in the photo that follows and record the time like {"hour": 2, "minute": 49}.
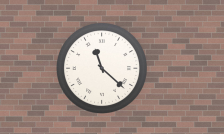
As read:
{"hour": 11, "minute": 22}
